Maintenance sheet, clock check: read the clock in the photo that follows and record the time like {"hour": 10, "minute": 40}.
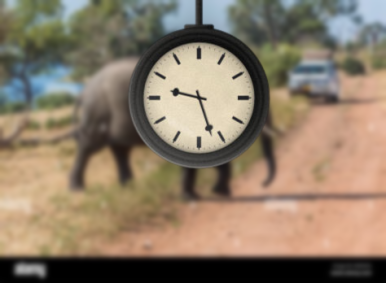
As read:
{"hour": 9, "minute": 27}
